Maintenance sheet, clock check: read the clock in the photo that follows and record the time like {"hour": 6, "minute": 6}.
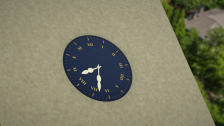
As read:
{"hour": 8, "minute": 33}
